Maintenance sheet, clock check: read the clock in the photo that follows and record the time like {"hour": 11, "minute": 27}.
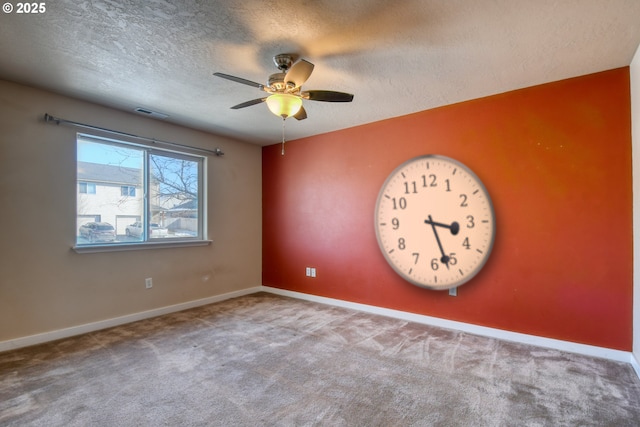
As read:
{"hour": 3, "minute": 27}
